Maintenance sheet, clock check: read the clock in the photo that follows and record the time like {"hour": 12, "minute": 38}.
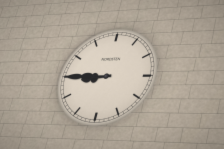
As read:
{"hour": 8, "minute": 45}
